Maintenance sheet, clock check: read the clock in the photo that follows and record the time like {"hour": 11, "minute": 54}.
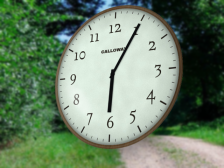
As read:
{"hour": 6, "minute": 5}
